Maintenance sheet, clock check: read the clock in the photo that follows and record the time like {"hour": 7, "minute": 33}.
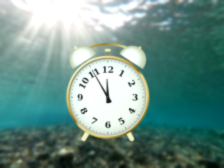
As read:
{"hour": 11, "minute": 55}
